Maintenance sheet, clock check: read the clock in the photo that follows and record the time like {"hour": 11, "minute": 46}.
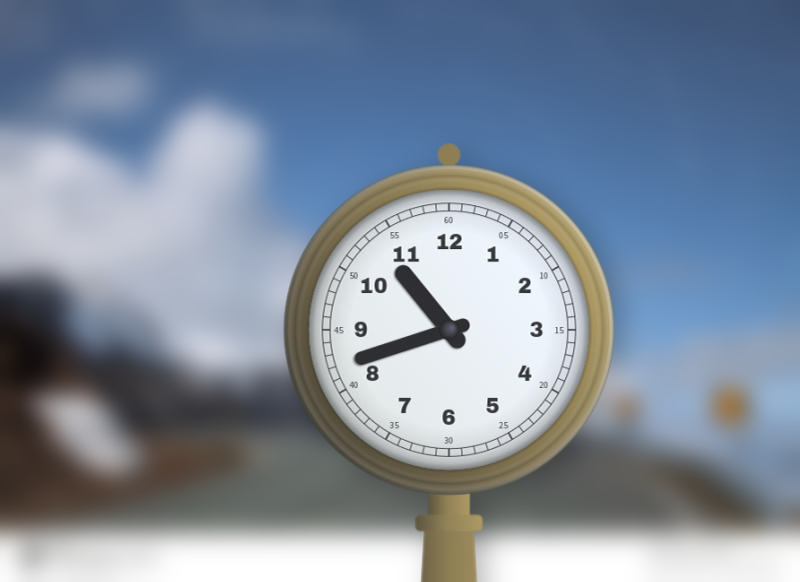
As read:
{"hour": 10, "minute": 42}
